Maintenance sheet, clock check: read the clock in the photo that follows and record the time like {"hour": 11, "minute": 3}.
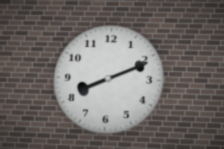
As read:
{"hour": 8, "minute": 11}
